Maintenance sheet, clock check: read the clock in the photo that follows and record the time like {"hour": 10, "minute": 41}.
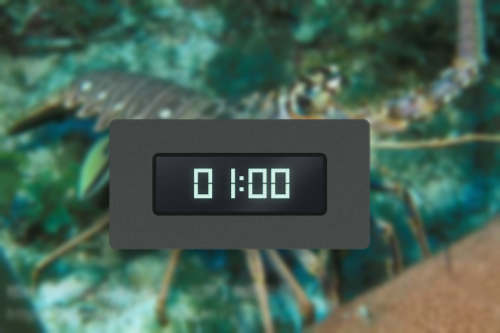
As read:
{"hour": 1, "minute": 0}
